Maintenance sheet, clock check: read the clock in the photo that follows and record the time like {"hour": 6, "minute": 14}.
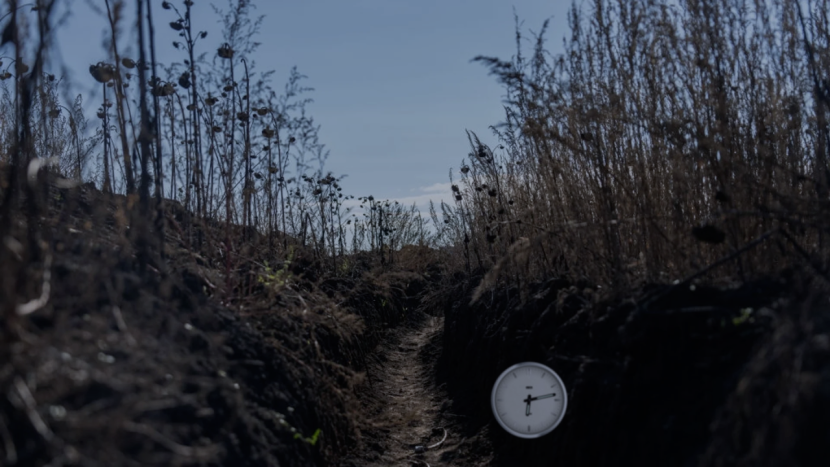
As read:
{"hour": 6, "minute": 13}
